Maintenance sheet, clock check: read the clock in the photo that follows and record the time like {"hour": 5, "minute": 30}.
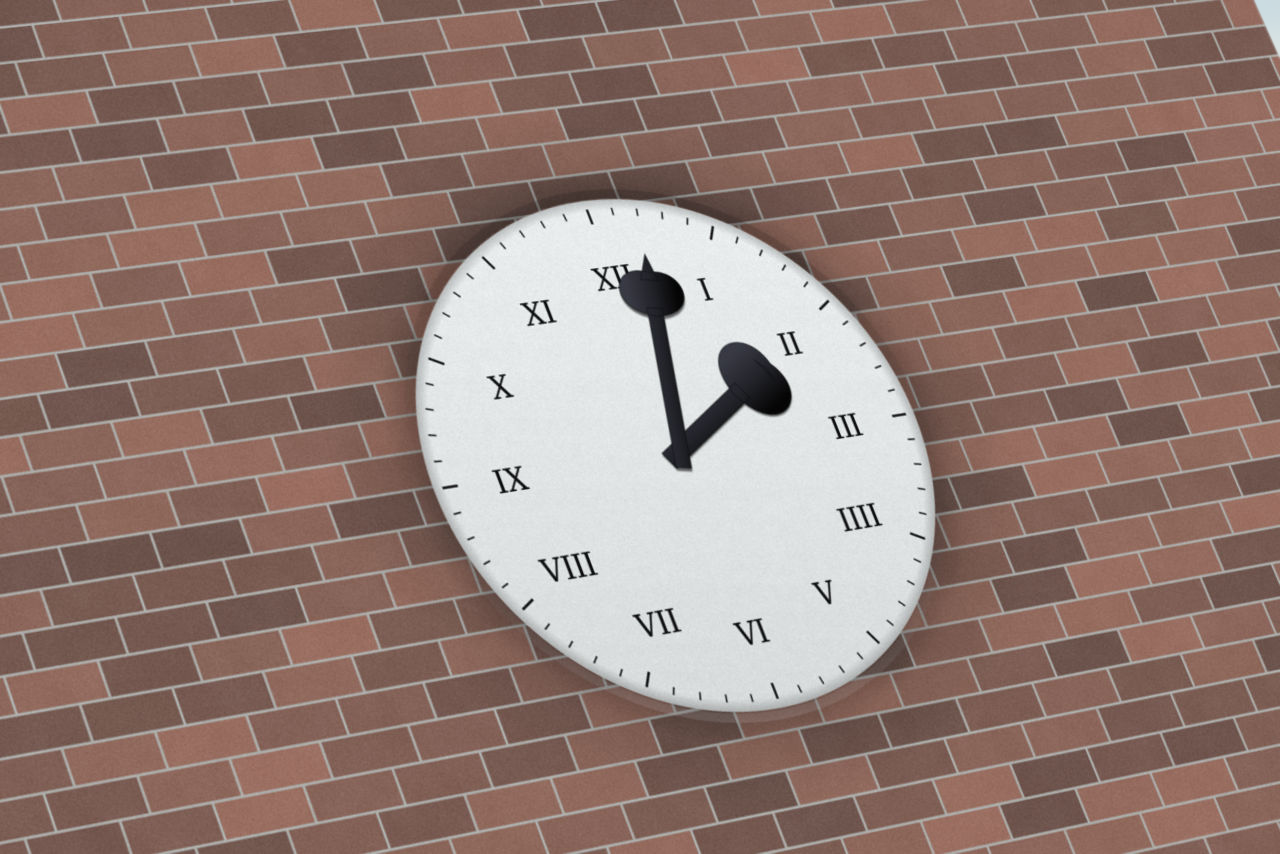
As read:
{"hour": 2, "minute": 2}
